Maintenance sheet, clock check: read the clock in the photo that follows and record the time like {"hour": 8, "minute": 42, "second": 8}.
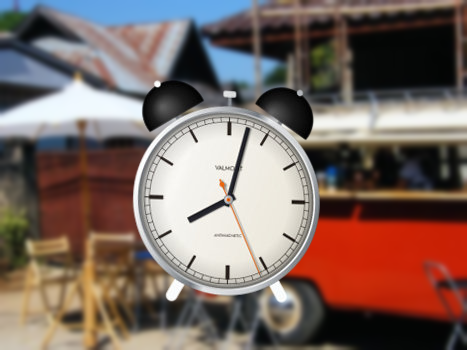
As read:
{"hour": 8, "minute": 2, "second": 26}
